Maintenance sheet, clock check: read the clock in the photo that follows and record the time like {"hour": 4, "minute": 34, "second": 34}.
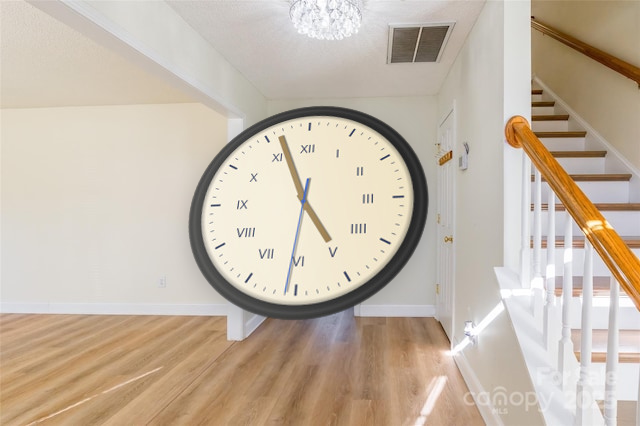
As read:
{"hour": 4, "minute": 56, "second": 31}
